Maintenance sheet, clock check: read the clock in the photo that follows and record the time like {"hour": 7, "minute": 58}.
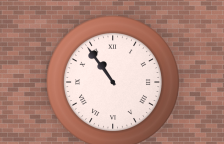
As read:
{"hour": 10, "minute": 54}
